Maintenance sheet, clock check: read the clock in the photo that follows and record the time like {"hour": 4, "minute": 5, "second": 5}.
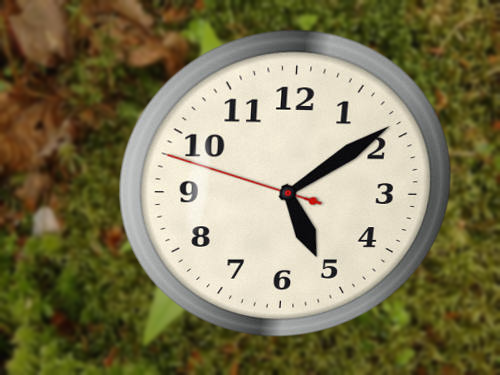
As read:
{"hour": 5, "minute": 8, "second": 48}
